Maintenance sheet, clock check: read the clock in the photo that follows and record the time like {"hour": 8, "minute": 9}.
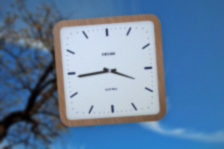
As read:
{"hour": 3, "minute": 44}
